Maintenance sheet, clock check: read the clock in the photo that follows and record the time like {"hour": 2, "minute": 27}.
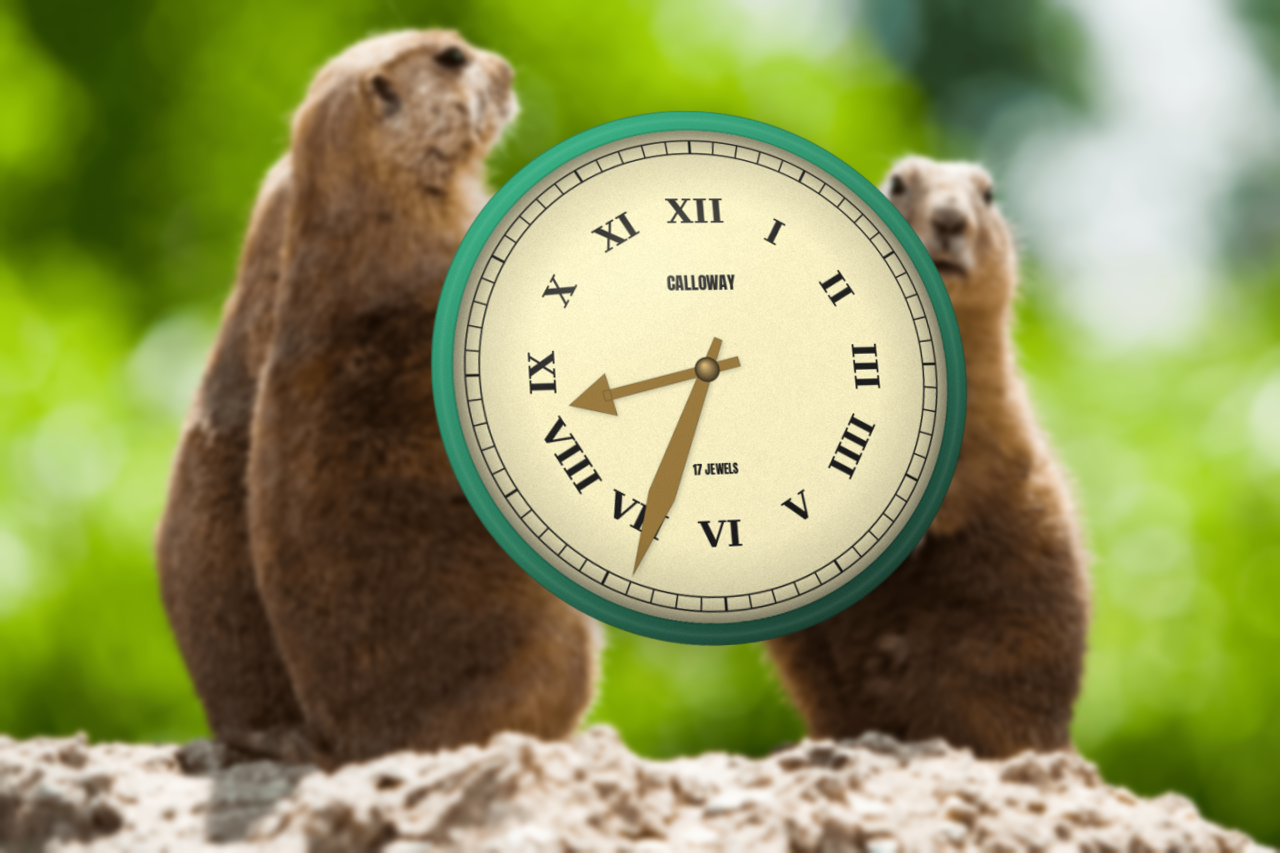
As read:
{"hour": 8, "minute": 34}
